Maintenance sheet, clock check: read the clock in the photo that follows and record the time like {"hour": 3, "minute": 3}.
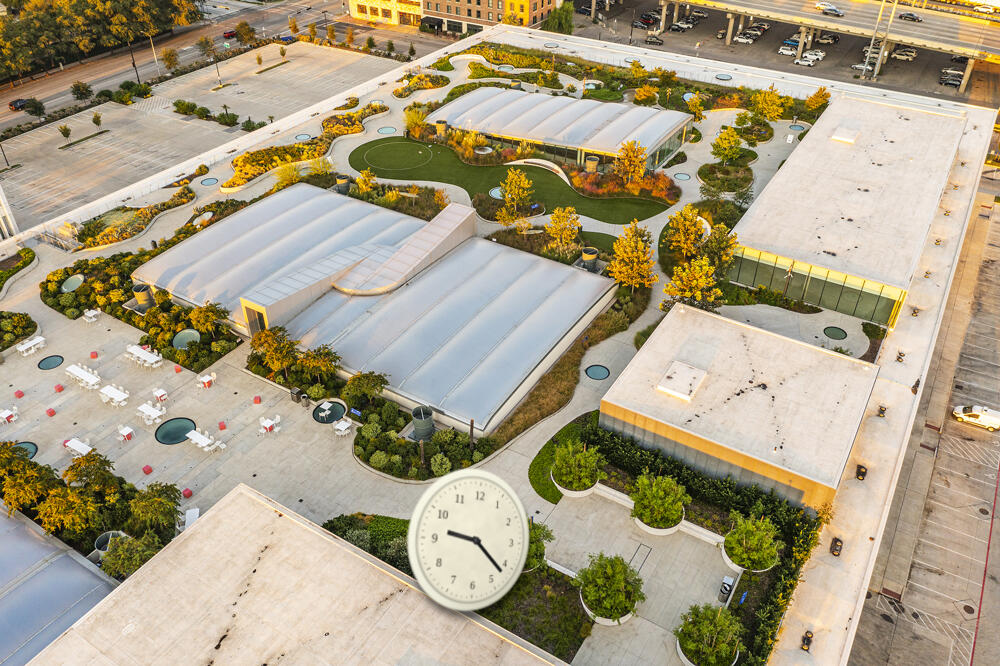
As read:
{"hour": 9, "minute": 22}
